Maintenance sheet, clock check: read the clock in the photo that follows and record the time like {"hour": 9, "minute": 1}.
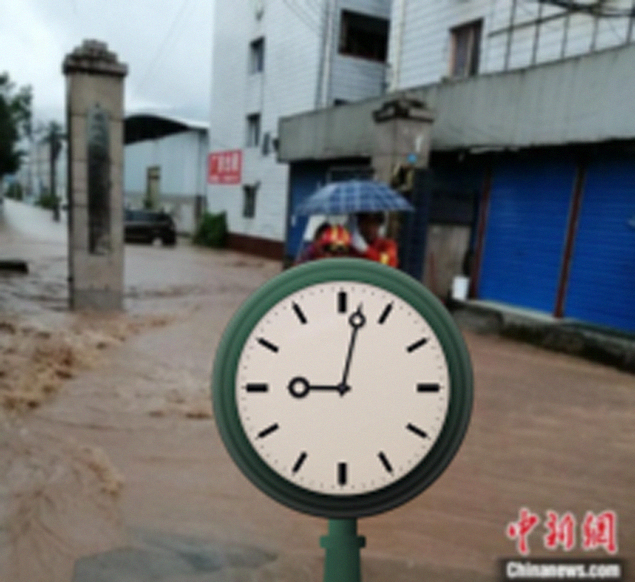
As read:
{"hour": 9, "minute": 2}
